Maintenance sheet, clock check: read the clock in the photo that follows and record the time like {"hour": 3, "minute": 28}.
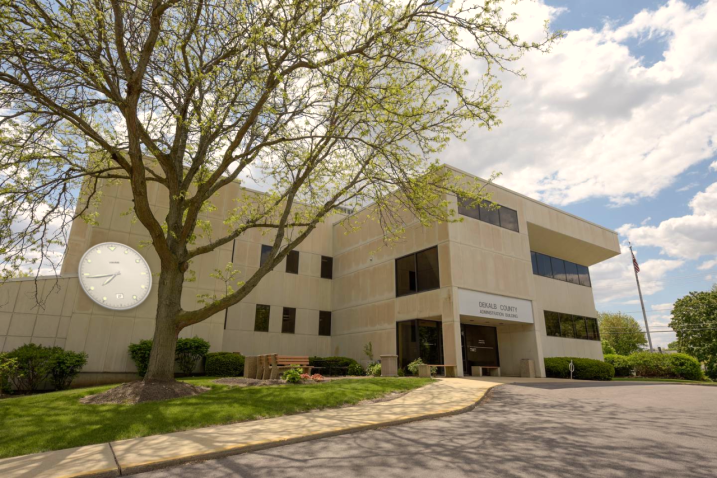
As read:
{"hour": 7, "minute": 44}
